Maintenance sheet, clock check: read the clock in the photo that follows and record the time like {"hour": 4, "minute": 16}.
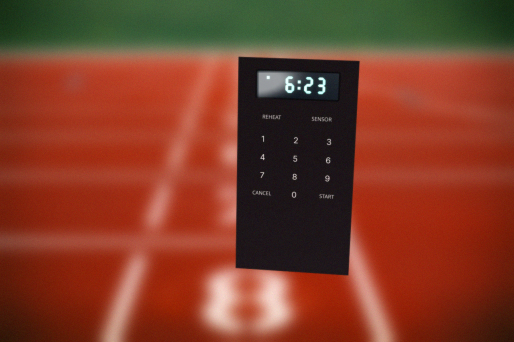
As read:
{"hour": 6, "minute": 23}
